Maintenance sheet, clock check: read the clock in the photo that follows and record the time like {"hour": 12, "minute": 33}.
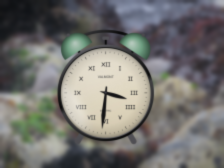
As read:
{"hour": 3, "minute": 31}
